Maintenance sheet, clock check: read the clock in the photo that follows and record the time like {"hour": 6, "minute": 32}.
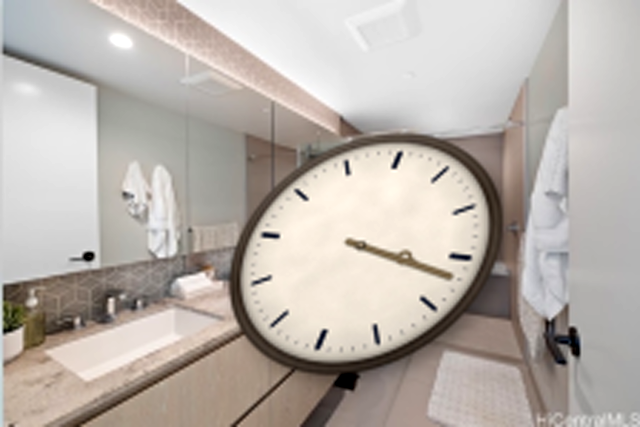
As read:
{"hour": 3, "minute": 17}
